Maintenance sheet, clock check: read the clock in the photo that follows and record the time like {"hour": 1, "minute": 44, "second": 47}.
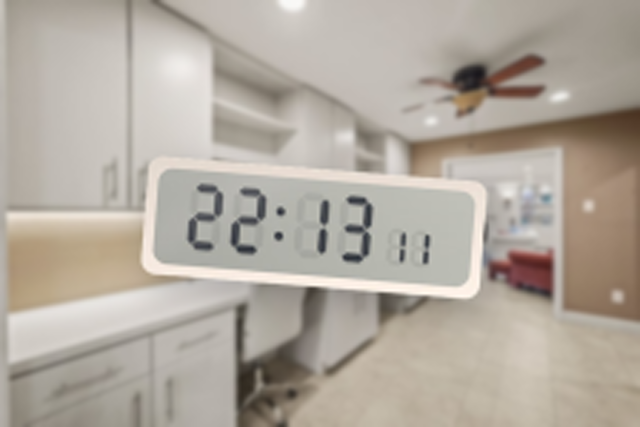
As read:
{"hour": 22, "minute": 13, "second": 11}
